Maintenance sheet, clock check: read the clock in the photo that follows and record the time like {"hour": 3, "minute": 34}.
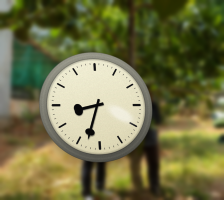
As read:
{"hour": 8, "minute": 33}
